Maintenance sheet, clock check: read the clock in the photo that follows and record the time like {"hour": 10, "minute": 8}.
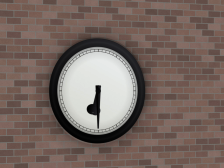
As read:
{"hour": 6, "minute": 30}
